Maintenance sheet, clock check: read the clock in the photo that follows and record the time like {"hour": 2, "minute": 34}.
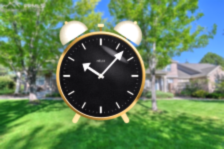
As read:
{"hour": 10, "minute": 7}
